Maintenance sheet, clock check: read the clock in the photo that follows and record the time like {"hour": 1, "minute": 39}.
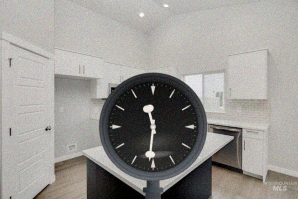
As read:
{"hour": 11, "minute": 31}
